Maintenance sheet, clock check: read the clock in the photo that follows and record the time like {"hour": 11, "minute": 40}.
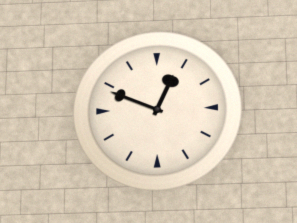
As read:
{"hour": 12, "minute": 49}
